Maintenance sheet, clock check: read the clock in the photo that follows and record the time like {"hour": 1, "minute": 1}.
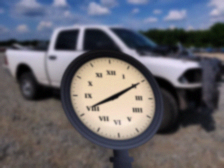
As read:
{"hour": 8, "minute": 10}
